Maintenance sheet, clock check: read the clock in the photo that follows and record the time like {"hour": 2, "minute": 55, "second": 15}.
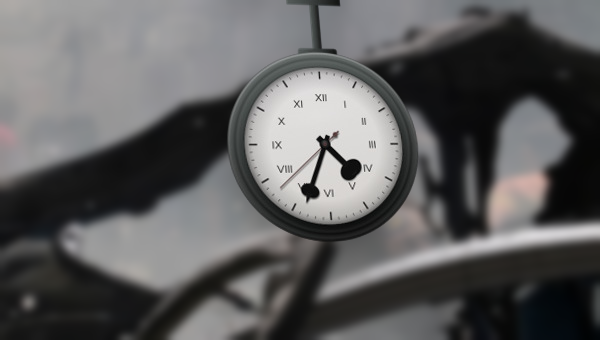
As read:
{"hour": 4, "minute": 33, "second": 38}
